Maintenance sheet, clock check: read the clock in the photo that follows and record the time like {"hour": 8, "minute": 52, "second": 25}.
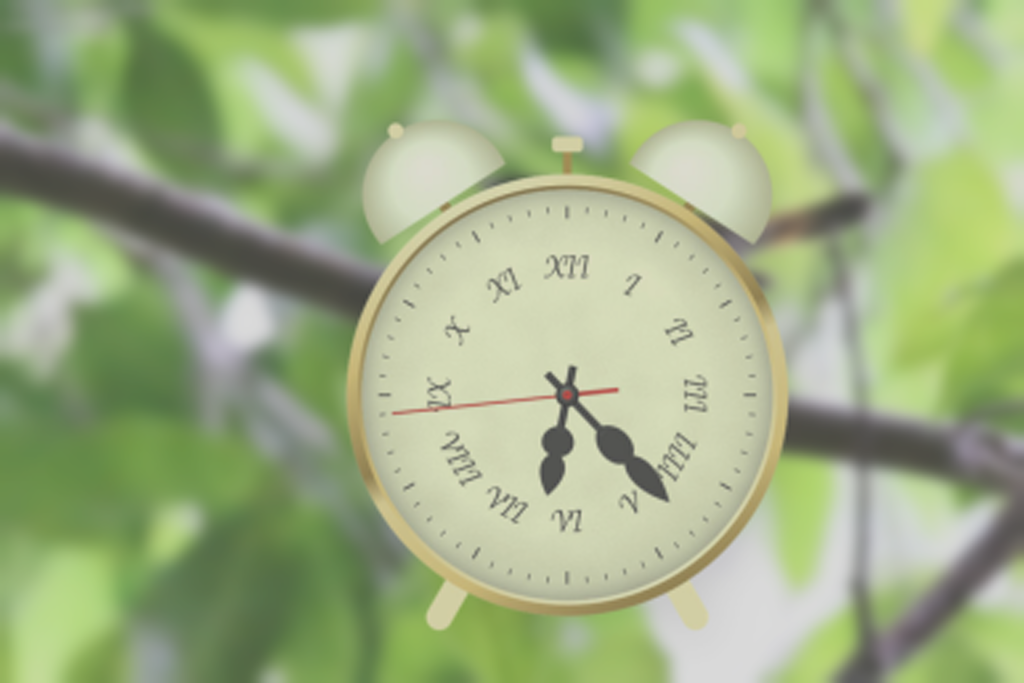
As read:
{"hour": 6, "minute": 22, "second": 44}
